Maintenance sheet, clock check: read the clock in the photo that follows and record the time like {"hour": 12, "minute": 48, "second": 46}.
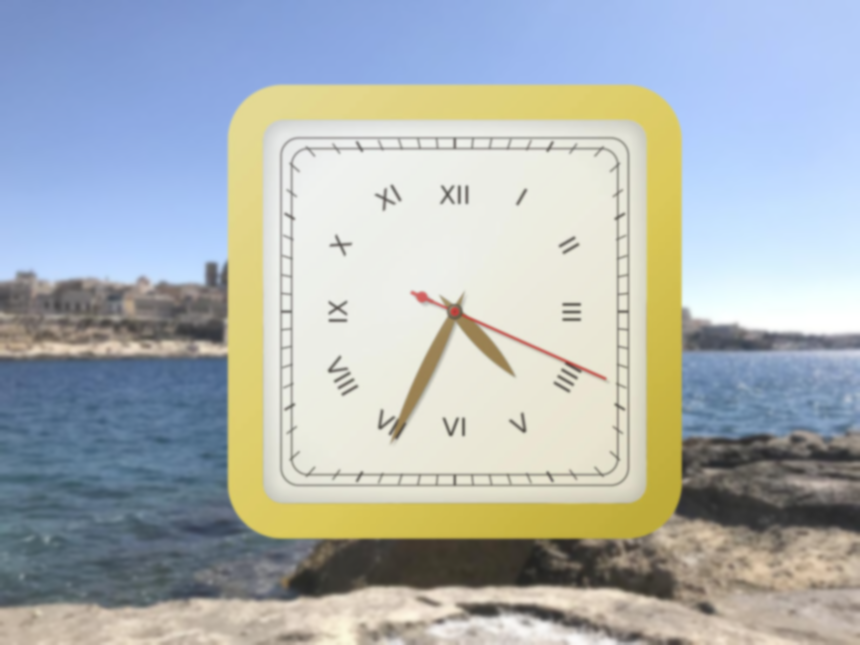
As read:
{"hour": 4, "minute": 34, "second": 19}
